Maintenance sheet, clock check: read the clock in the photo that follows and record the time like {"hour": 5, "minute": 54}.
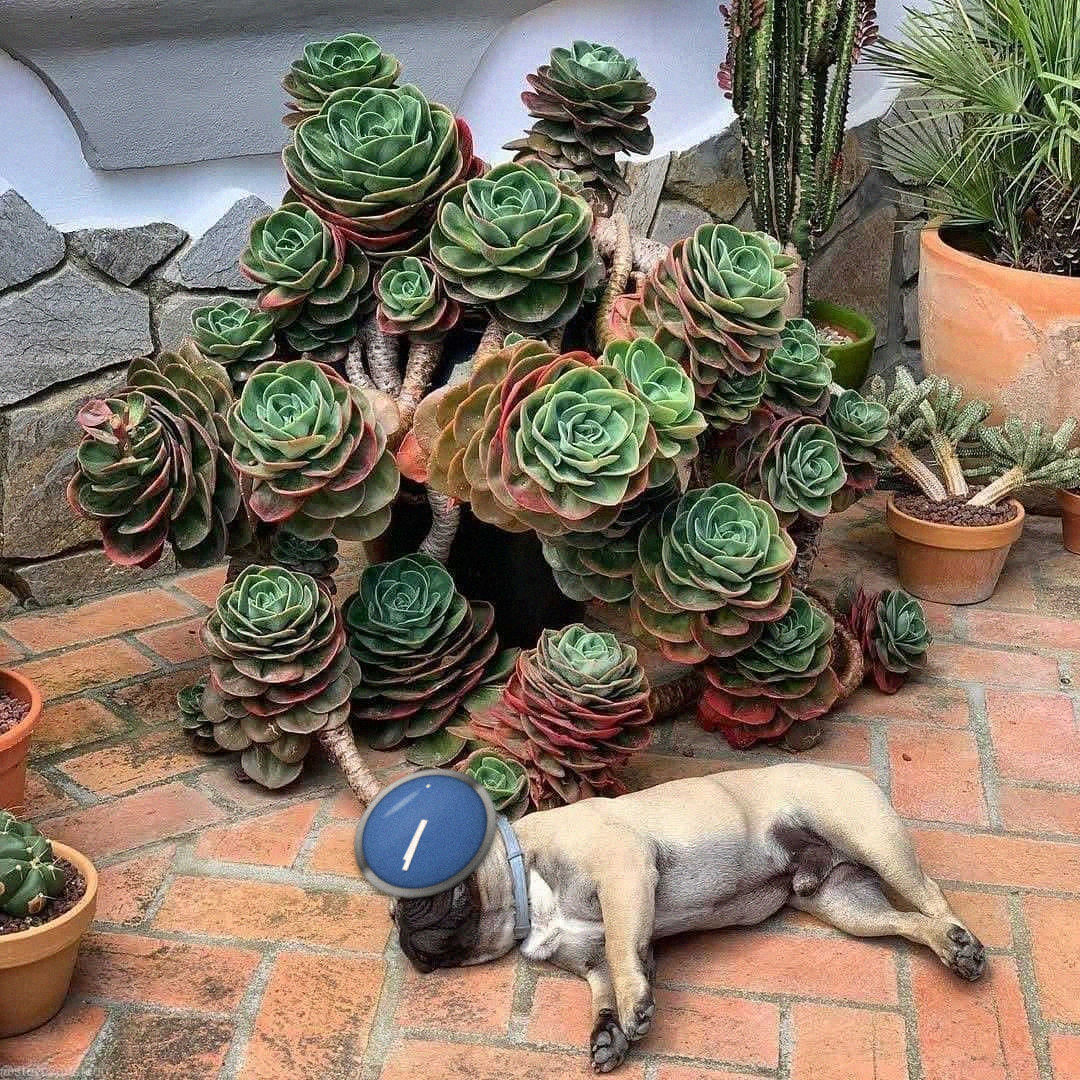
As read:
{"hour": 6, "minute": 32}
